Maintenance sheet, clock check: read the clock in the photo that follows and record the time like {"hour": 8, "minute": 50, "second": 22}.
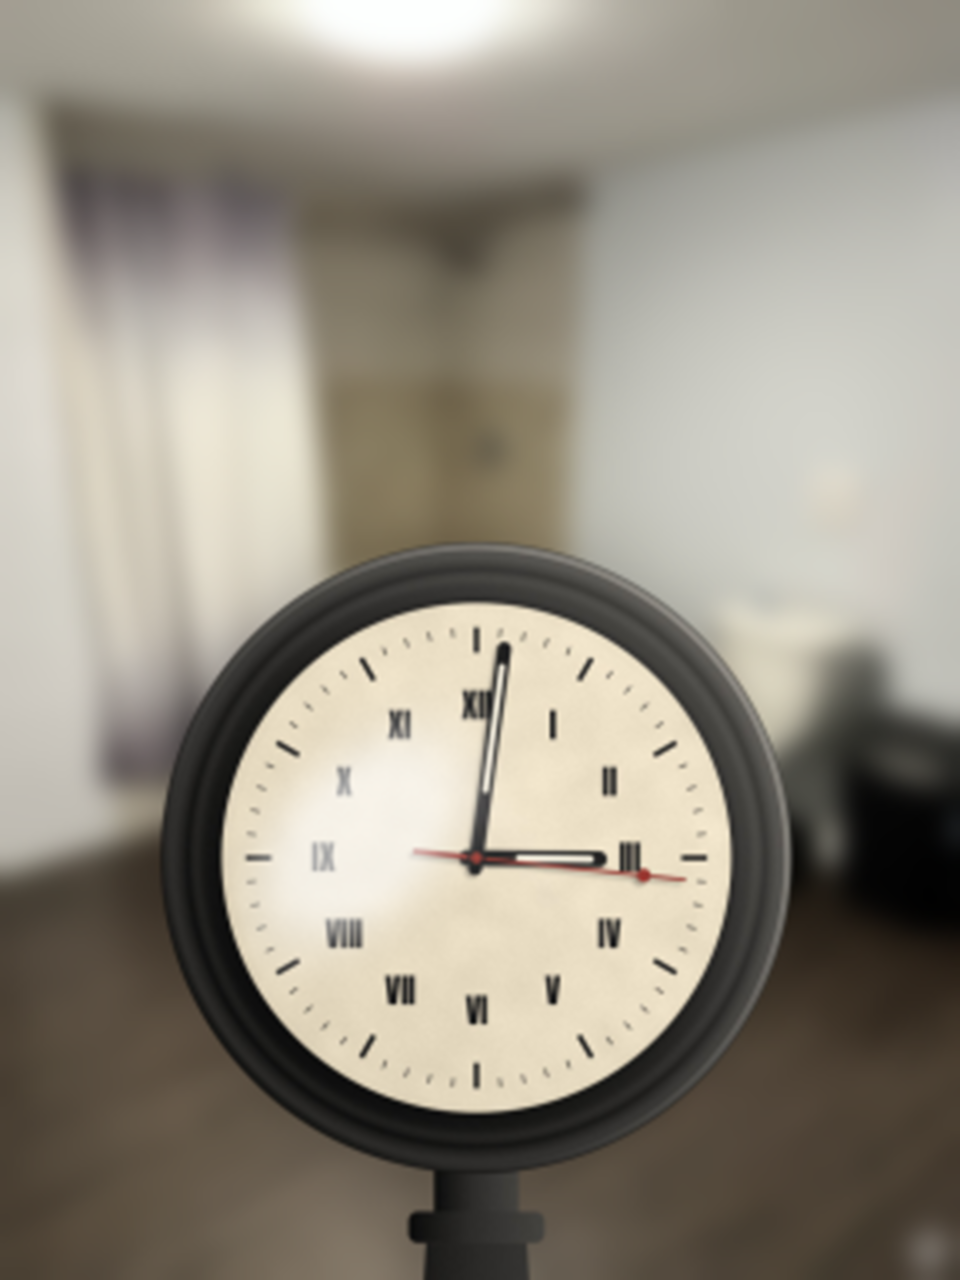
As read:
{"hour": 3, "minute": 1, "second": 16}
